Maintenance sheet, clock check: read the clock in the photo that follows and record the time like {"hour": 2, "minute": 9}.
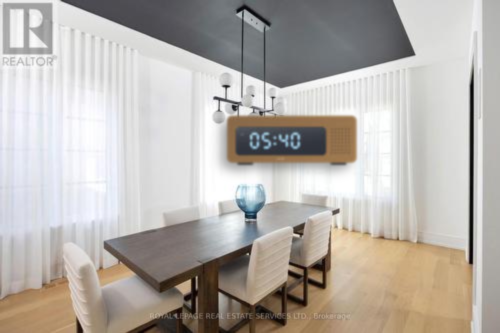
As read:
{"hour": 5, "minute": 40}
